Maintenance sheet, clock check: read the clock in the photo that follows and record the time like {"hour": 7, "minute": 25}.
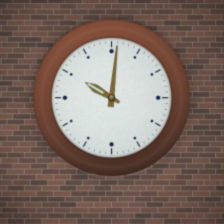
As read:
{"hour": 10, "minute": 1}
